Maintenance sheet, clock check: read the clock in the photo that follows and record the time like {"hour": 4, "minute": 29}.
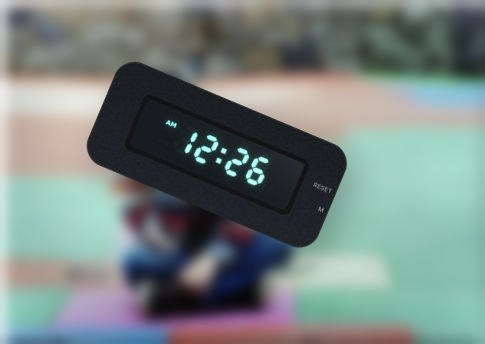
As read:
{"hour": 12, "minute": 26}
